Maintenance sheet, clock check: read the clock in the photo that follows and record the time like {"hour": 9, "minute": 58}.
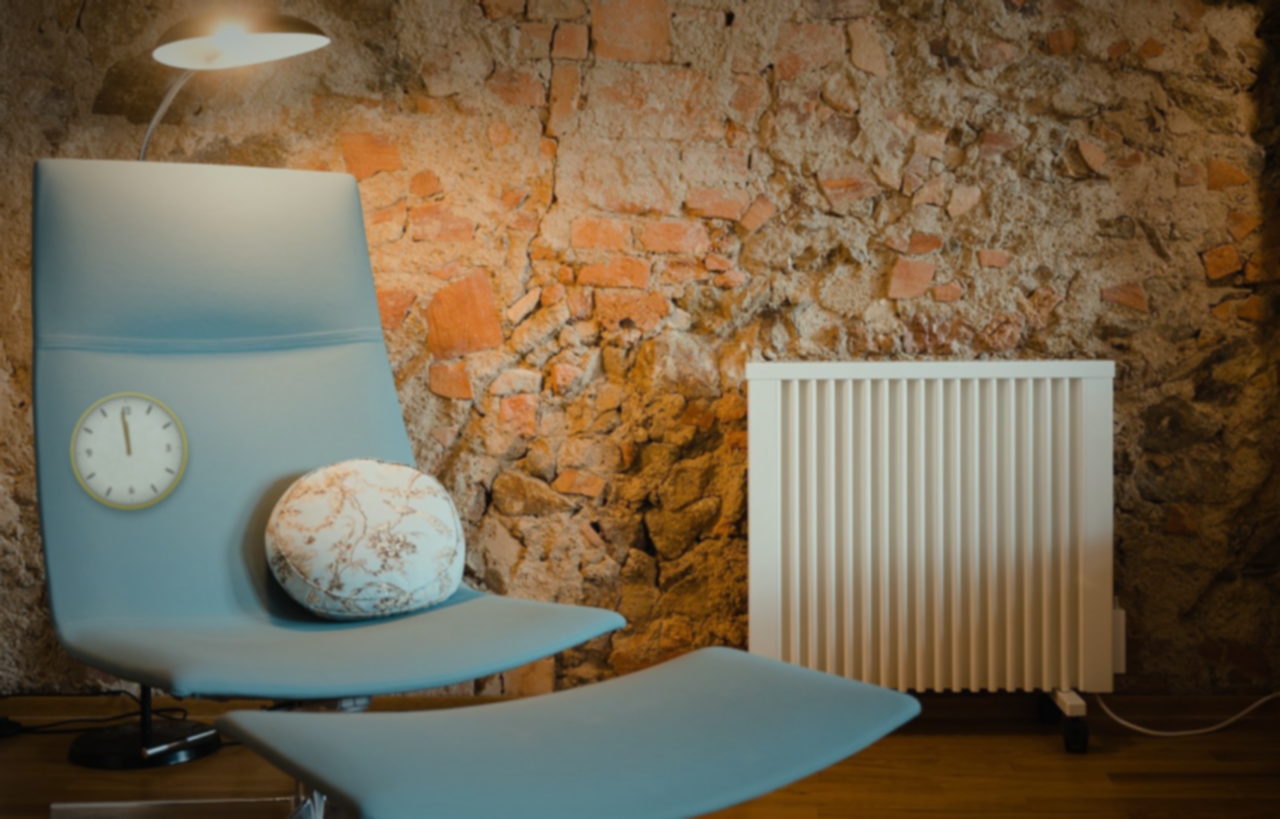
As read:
{"hour": 11, "minute": 59}
